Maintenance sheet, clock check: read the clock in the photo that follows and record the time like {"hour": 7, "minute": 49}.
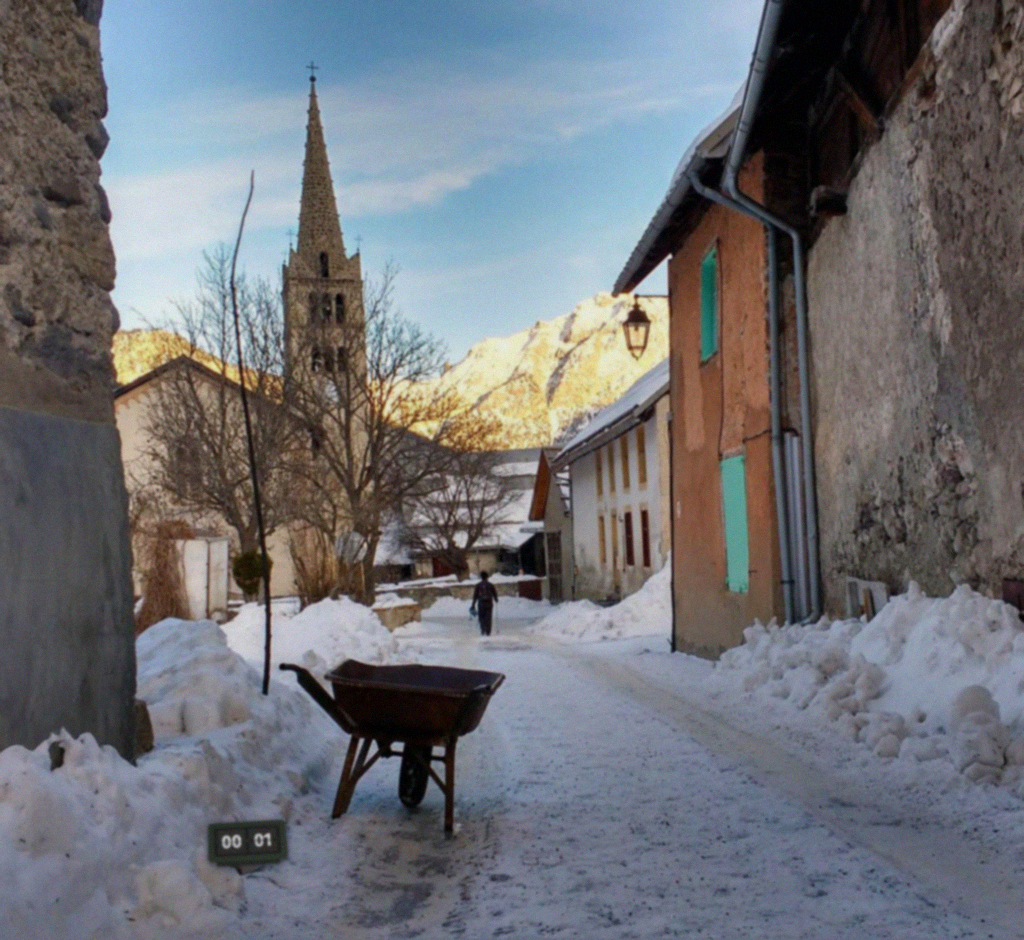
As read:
{"hour": 0, "minute": 1}
